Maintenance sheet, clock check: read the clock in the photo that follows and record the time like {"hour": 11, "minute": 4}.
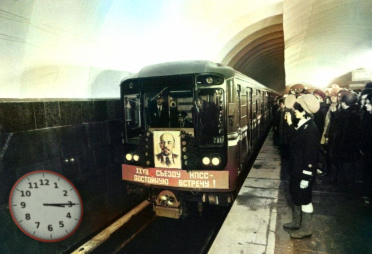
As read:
{"hour": 3, "minute": 15}
